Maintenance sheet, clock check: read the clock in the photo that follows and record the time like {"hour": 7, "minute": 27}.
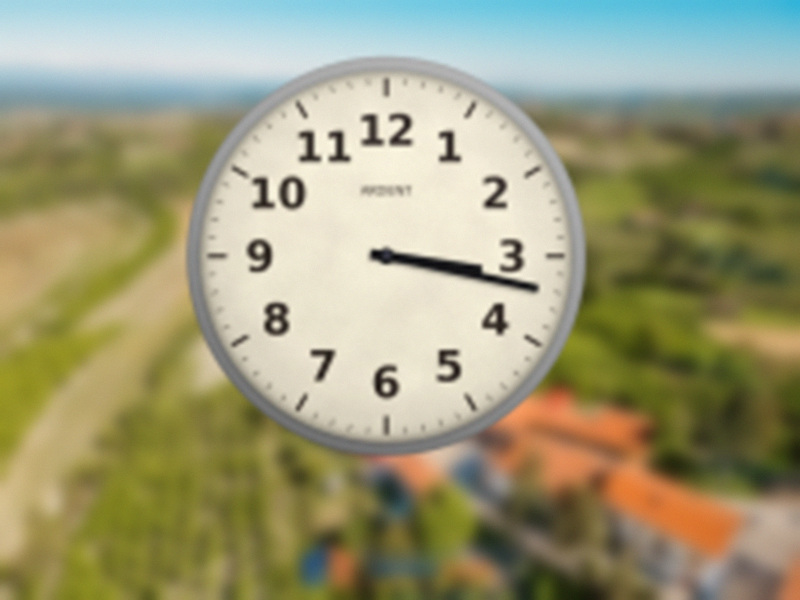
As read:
{"hour": 3, "minute": 17}
